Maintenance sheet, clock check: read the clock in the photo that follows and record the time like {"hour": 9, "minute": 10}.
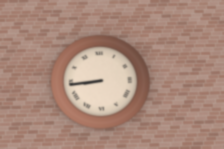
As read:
{"hour": 8, "minute": 44}
